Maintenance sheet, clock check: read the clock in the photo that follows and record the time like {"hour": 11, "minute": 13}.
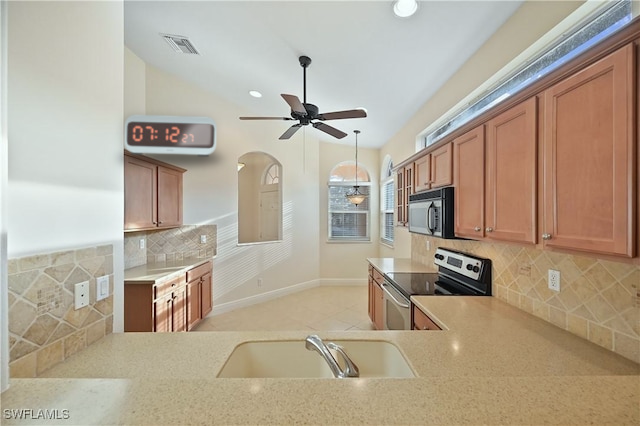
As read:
{"hour": 7, "minute": 12}
